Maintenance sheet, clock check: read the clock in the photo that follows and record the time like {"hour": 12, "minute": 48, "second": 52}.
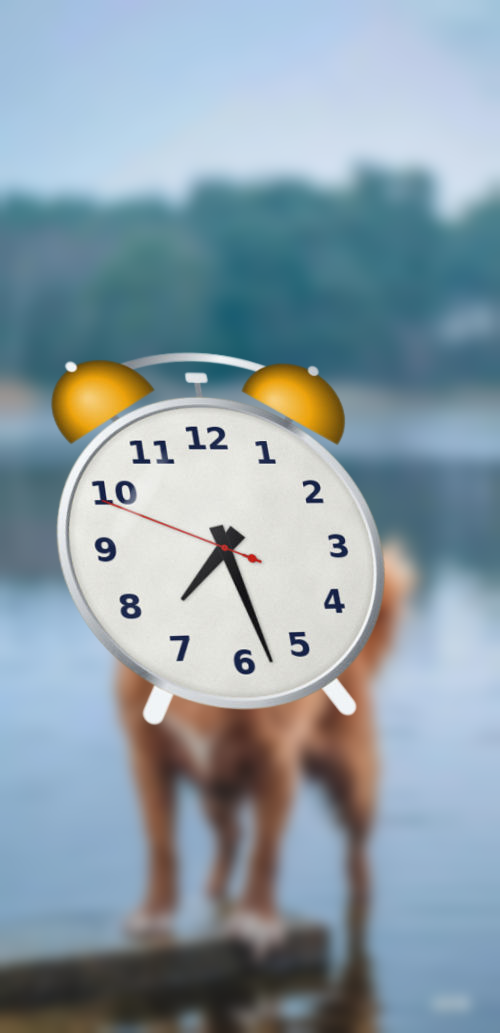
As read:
{"hour": 7, "minute": 27, "second": 49}
